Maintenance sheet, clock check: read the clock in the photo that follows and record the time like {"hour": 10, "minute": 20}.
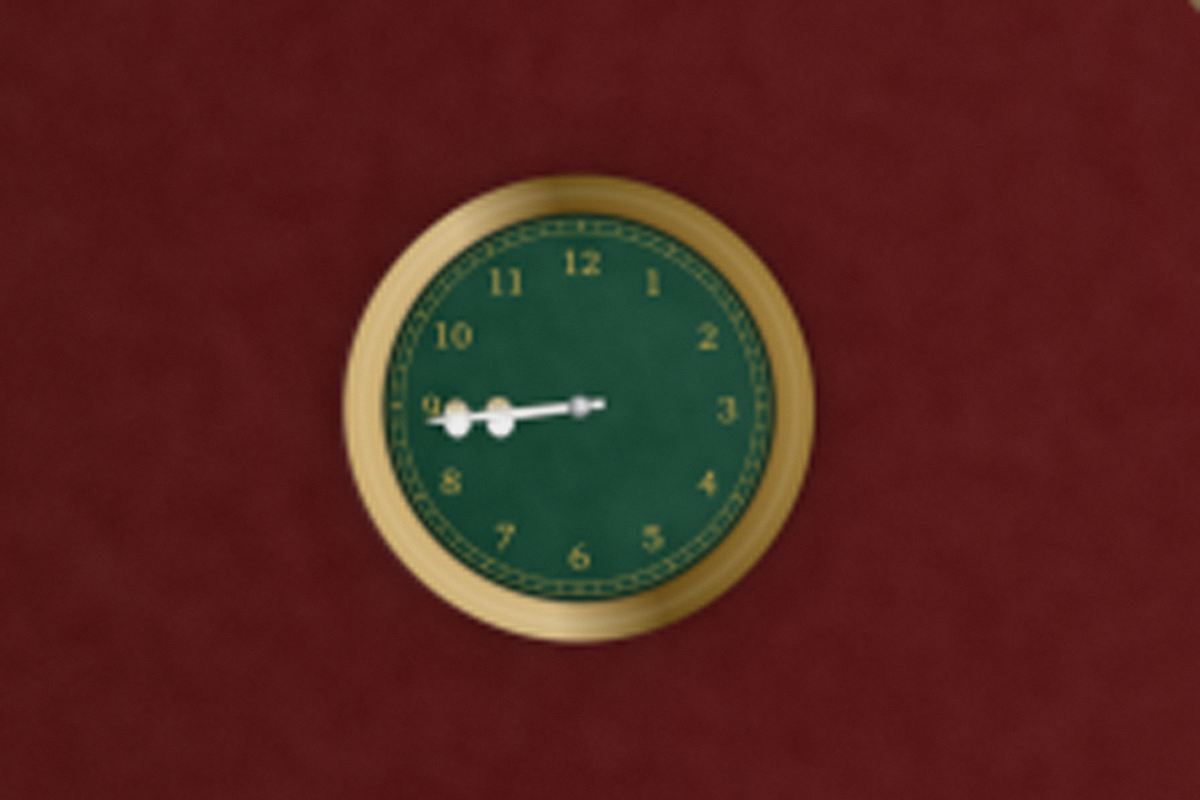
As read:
{"hour": 8, "minute": 44}
